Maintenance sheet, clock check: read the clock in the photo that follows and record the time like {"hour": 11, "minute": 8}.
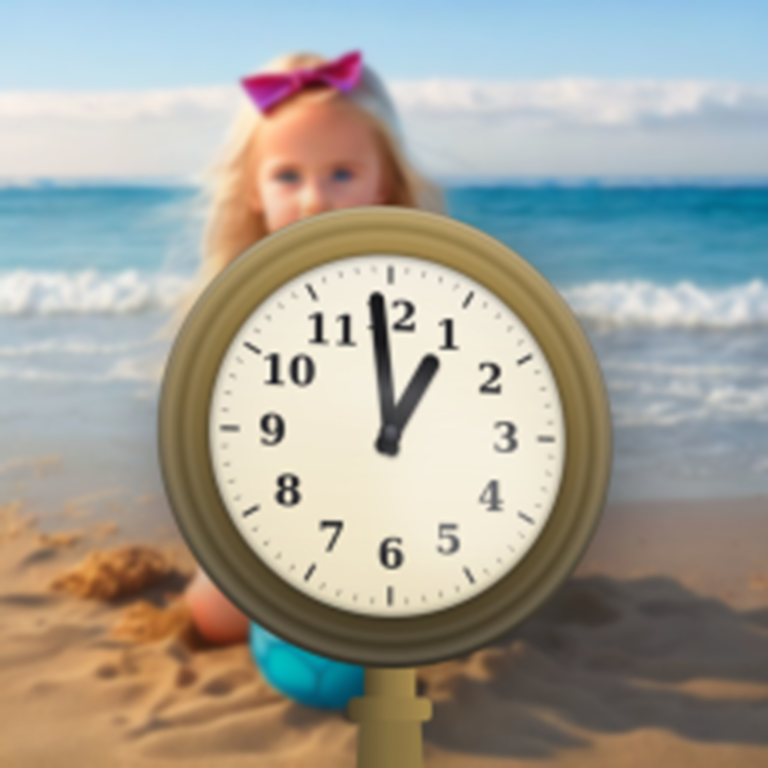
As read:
{"hour": 12, "minute": 59}
